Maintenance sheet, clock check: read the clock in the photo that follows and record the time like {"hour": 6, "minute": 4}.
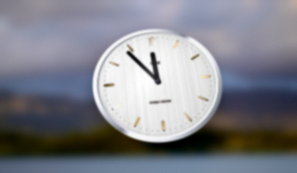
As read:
{"hour": 11, "minute": 54}
